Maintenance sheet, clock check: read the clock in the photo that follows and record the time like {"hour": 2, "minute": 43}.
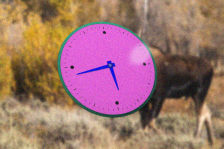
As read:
{"hour": 5, "minute": 43}
